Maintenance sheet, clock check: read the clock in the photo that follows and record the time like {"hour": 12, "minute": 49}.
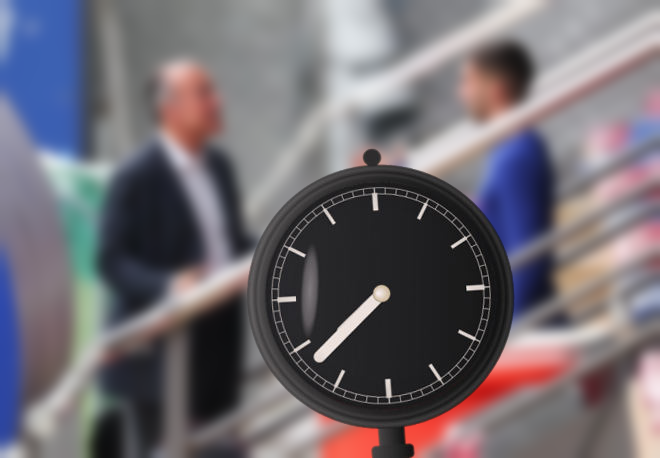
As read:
{"hour": 7, "minute": 38}
